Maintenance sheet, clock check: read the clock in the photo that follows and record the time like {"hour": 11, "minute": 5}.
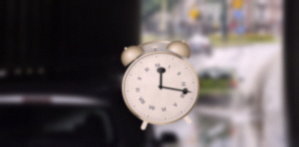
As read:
{"hour": 12, "minute": 18}
